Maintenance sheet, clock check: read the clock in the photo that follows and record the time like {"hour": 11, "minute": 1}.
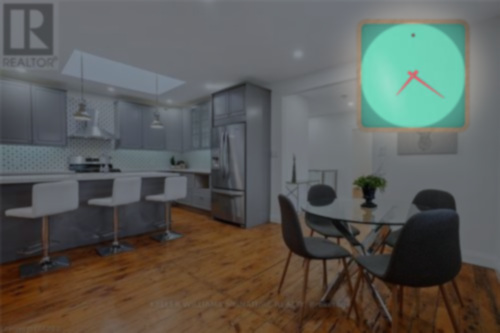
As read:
{"hour": 7, "minute": 21}
